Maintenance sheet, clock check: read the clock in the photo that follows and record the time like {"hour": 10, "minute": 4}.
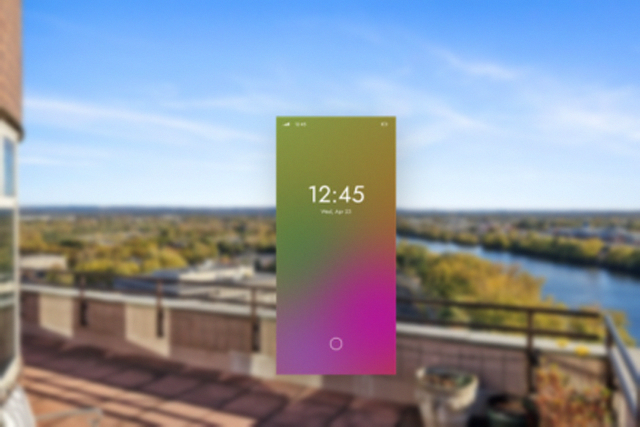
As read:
{"hour": 12, "minute": 45}
